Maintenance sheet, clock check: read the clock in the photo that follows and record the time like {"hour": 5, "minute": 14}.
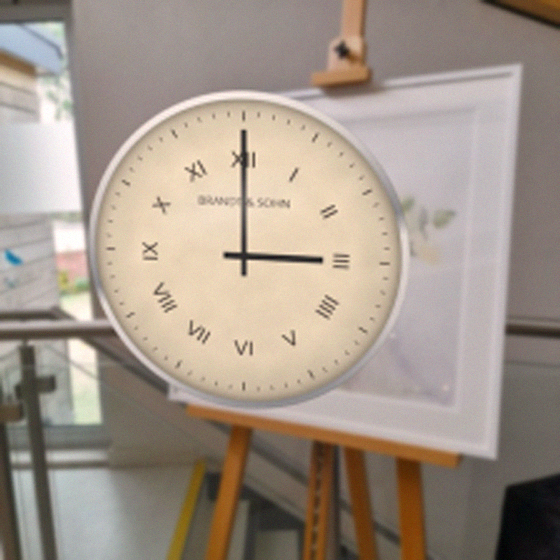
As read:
{"hour": 3, "minute": 0}
